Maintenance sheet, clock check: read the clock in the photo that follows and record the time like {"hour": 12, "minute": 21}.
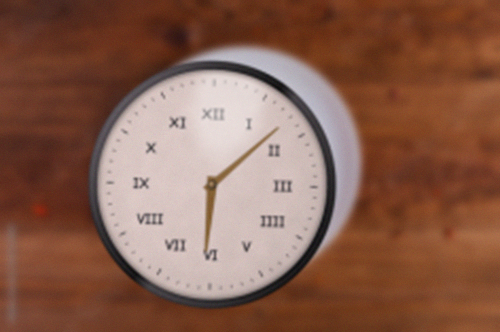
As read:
{"hour": 6, "minute": 8}
